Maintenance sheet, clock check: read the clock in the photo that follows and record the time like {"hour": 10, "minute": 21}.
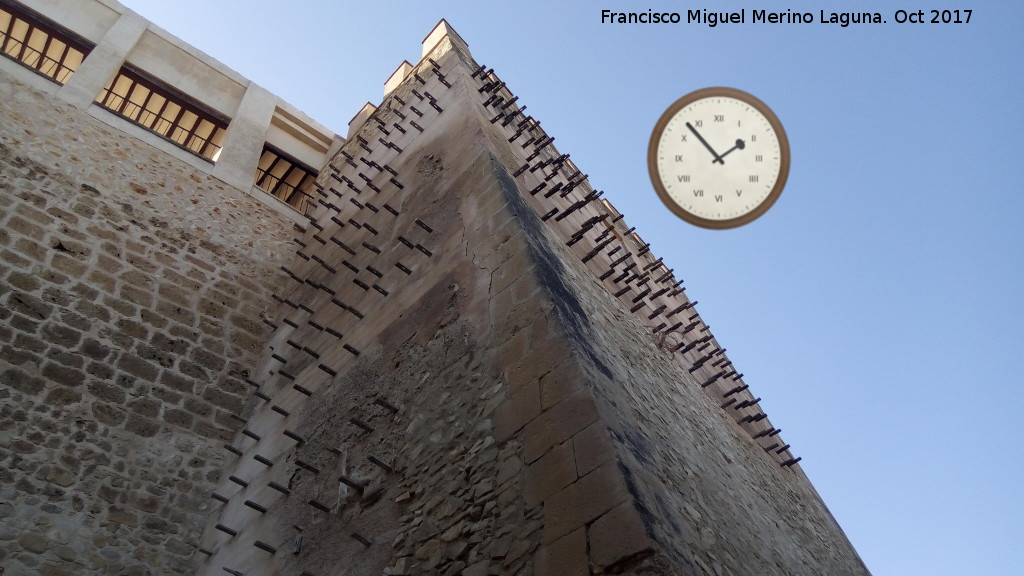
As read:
{"hour": 1, "minute": 53}
